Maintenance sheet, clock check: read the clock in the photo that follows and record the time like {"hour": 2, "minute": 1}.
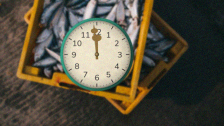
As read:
{"hour": 11, "minute": 59}
